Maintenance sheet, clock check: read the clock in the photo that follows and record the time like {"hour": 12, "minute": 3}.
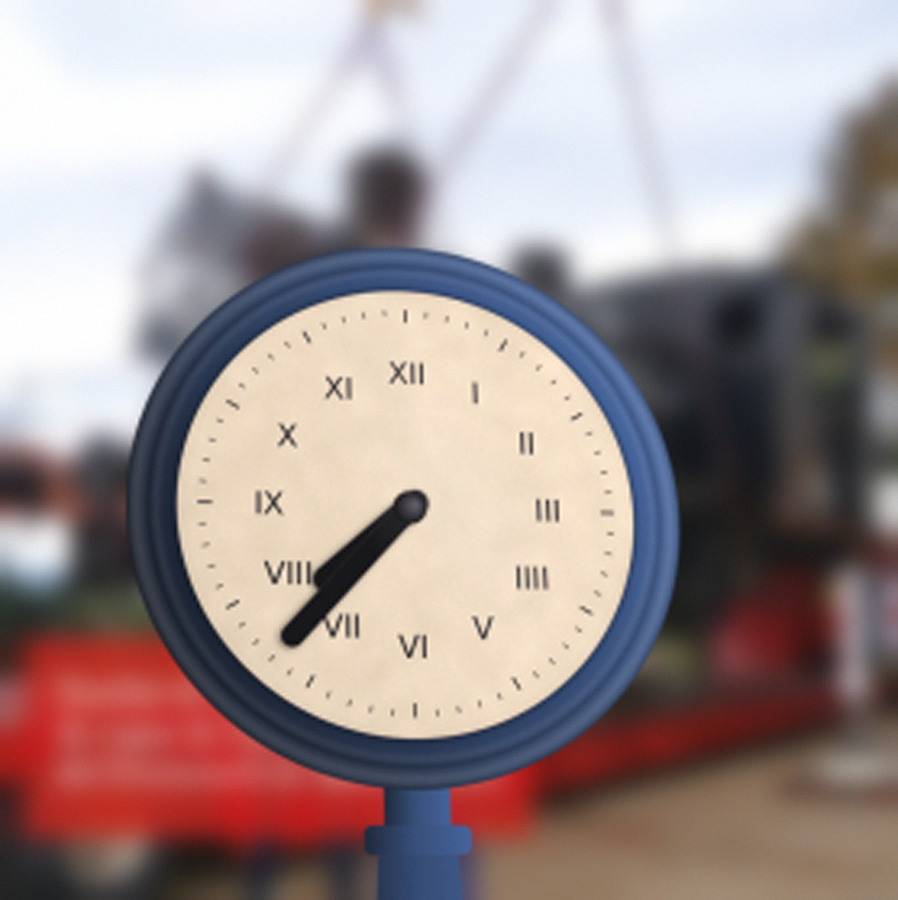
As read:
{"hour": 7, "minute": 37}
